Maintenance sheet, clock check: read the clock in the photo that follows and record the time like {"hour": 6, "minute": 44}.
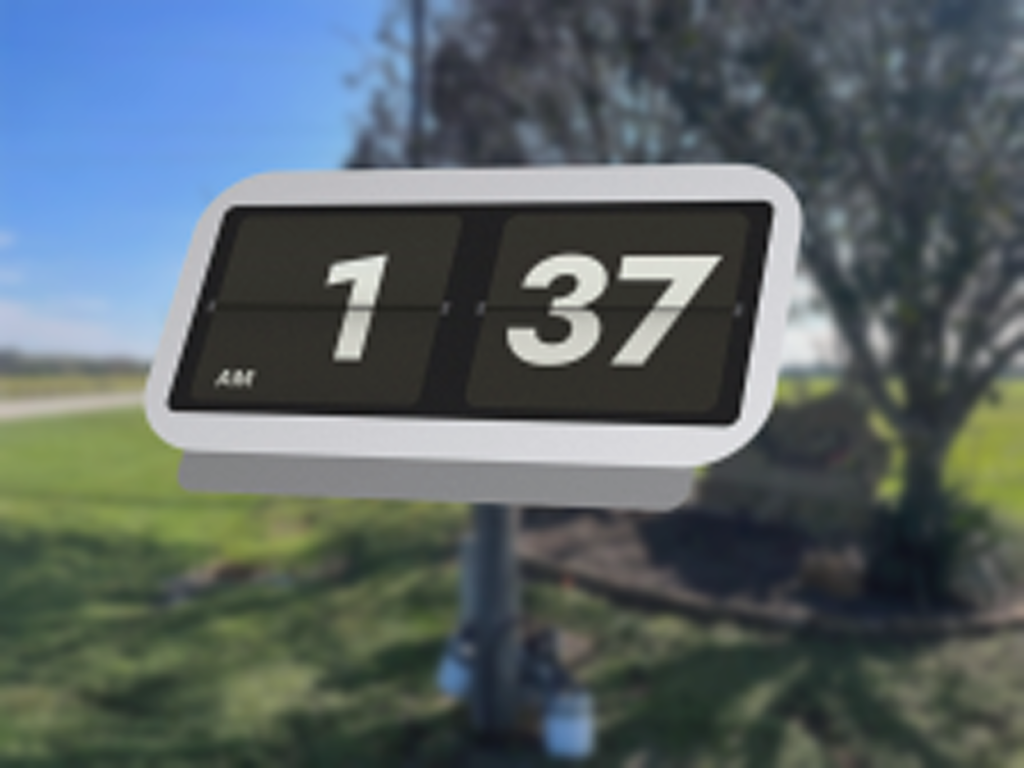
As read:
{"hour": 1, "minute": 37}
